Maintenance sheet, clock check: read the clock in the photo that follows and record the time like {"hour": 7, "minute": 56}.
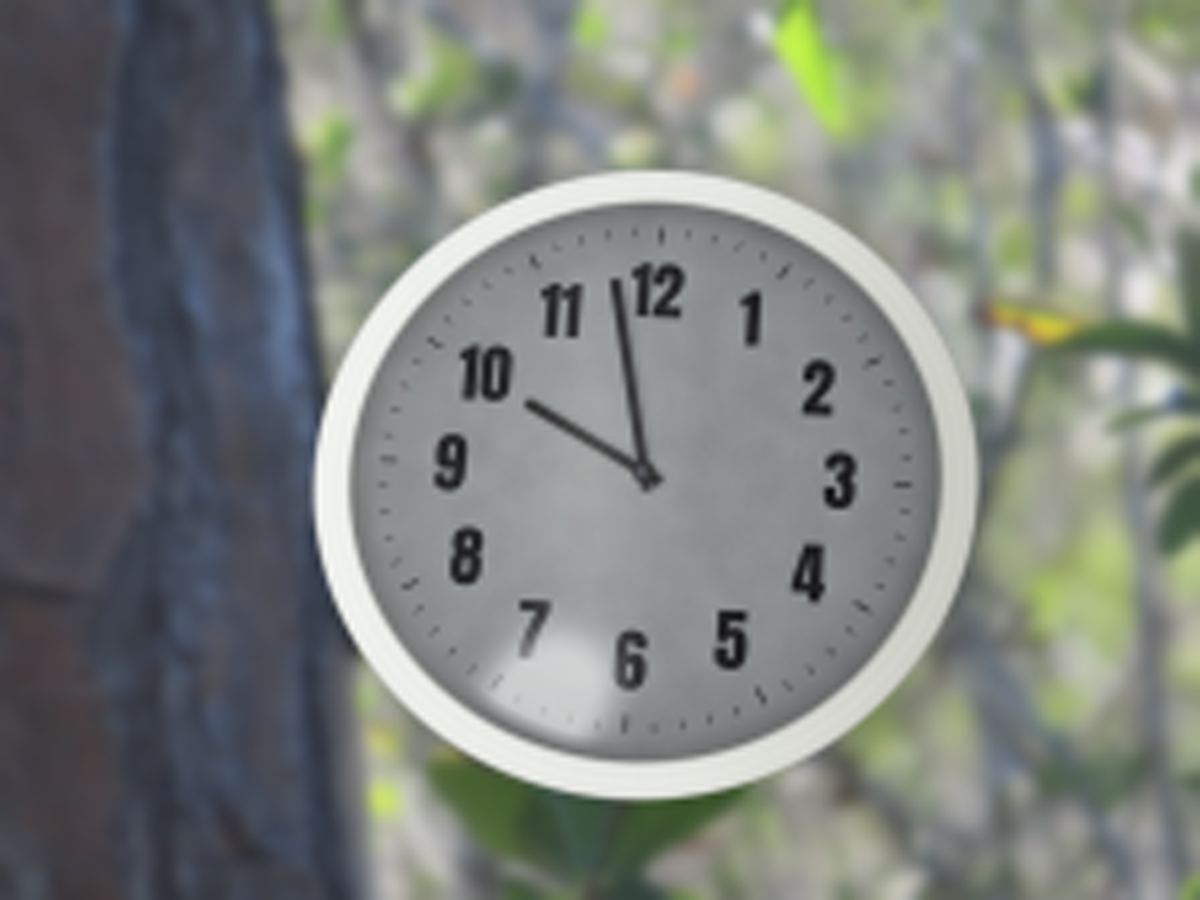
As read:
{"hour": 9, "minute": 58}
